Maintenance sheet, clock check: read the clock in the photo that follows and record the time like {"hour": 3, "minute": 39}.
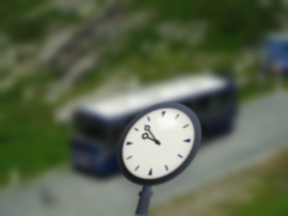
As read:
{"hour": 9, "minute": 53}
